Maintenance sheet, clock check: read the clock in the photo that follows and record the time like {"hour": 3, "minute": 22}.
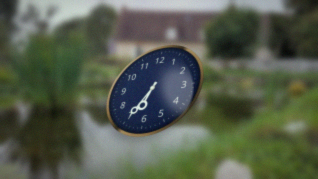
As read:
{"hour": 6, "minute": 35}
